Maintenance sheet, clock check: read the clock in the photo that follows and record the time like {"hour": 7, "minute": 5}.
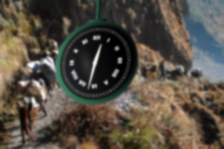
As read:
{"hour": 12, "minute": 32}
